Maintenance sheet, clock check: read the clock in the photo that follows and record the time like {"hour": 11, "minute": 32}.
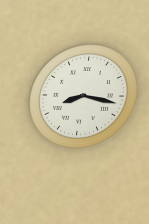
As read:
{"hour": 8, "minute": 17}
